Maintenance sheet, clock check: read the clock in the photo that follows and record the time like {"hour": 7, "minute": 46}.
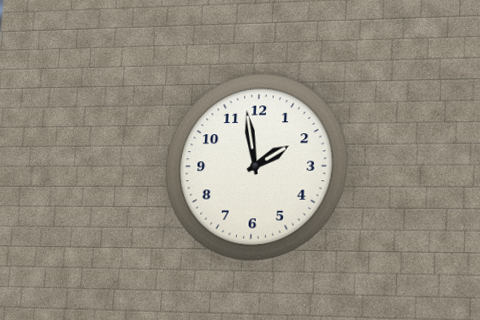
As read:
{"hour": 1, "minute": 58}
